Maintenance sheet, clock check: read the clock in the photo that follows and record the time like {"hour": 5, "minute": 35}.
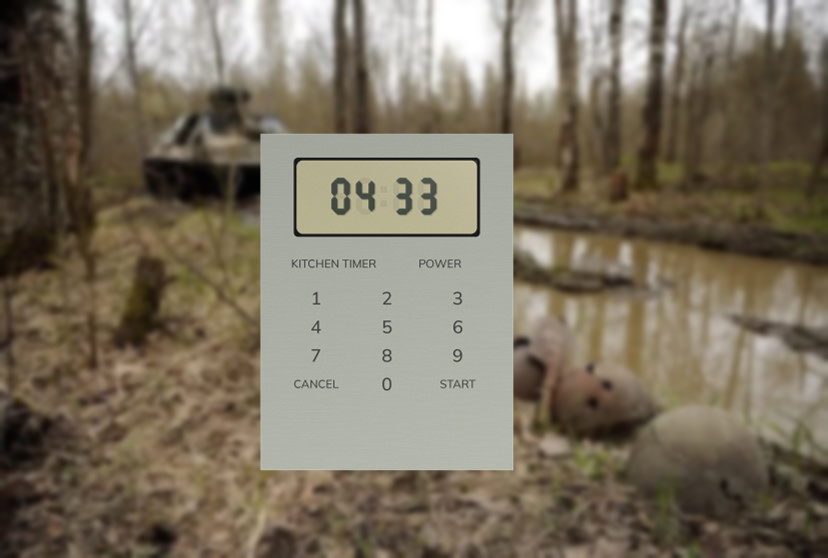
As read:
{"hour": 4, "minute": 33}
